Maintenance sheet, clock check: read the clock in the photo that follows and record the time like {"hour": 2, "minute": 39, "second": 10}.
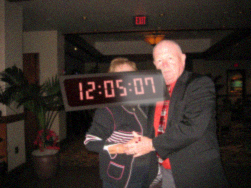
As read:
{"hour": 12, "minute": 5, "second": 7}
